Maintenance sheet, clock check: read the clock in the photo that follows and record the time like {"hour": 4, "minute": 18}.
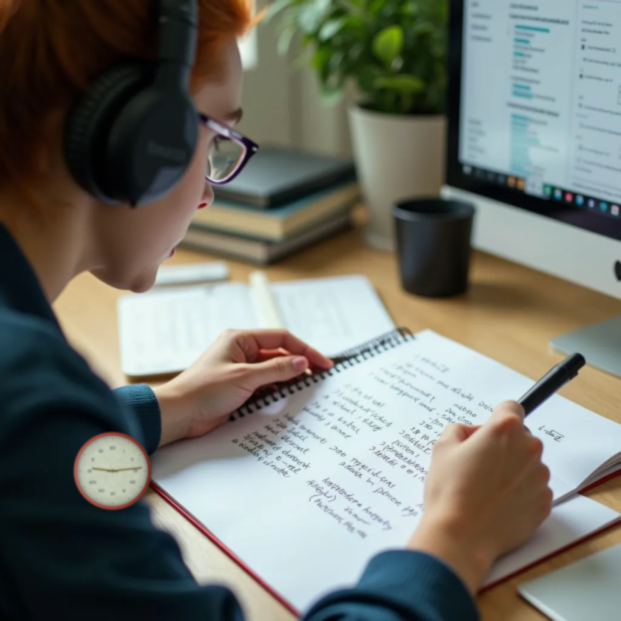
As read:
{"hour": 9, "minute": 14}
